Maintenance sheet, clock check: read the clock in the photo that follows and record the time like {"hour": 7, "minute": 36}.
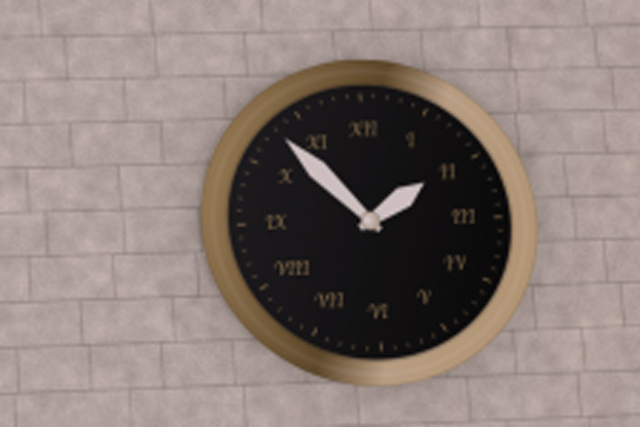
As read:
{"hour": 1, "minute": 53}
